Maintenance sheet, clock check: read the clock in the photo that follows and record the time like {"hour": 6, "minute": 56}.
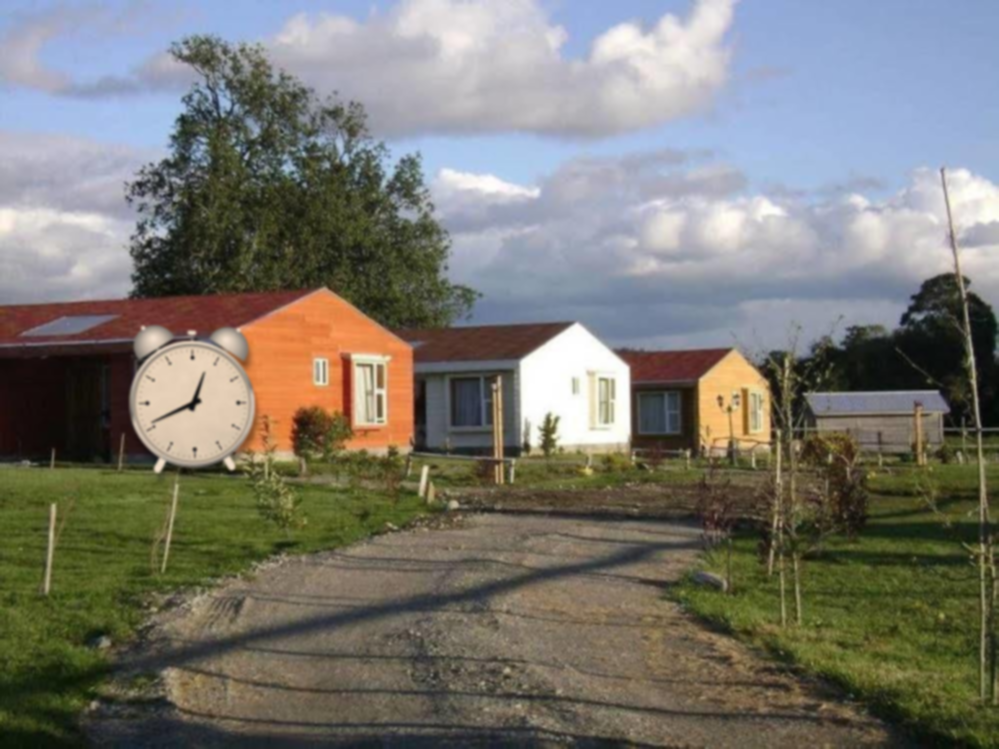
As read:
{"hour": 12, "minute": 41}
